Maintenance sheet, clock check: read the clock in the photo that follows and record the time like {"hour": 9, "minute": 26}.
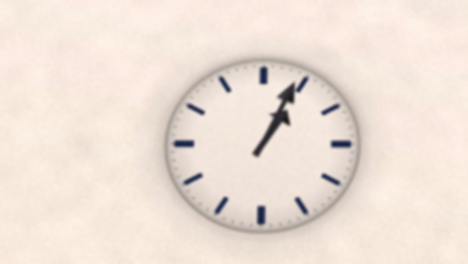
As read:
{"hour": 1, "minute": 4}
